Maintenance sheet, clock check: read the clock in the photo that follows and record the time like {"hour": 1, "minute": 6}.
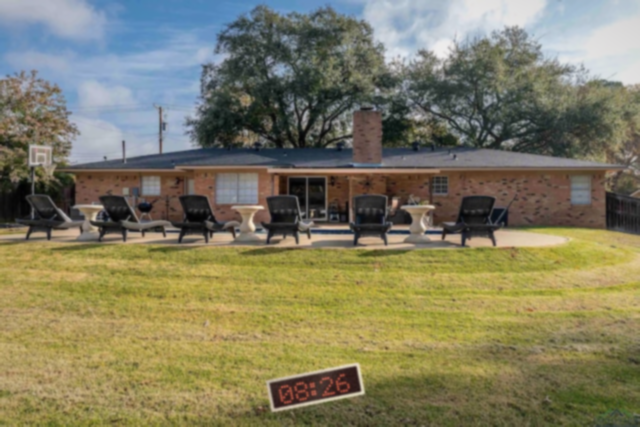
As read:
{"hour": 8, "minute": 26}
